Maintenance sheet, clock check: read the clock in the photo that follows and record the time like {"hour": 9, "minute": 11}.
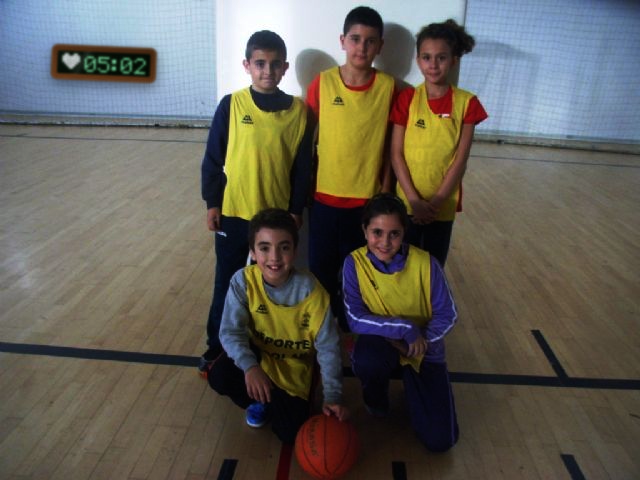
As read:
{"hour": 5, "minute": 2}
